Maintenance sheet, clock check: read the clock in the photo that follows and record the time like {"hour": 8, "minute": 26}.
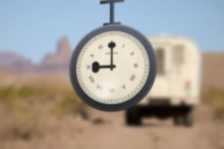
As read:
{"hour": 9, "minute": 0}
